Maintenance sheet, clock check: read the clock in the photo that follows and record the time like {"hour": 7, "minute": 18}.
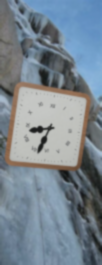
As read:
{"hour": 8, "minute": 33}
